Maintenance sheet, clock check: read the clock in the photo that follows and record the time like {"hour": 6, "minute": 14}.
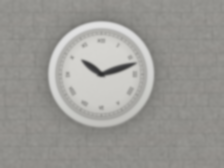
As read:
{"hour": 10, "minute": 12}
